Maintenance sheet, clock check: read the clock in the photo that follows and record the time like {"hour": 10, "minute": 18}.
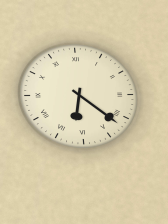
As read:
{"hour": 6, "minute": 22}
